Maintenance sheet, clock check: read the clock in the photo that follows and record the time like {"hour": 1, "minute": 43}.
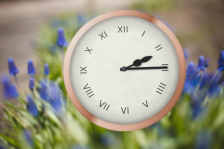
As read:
{"hour": 2, "minute": 15}
